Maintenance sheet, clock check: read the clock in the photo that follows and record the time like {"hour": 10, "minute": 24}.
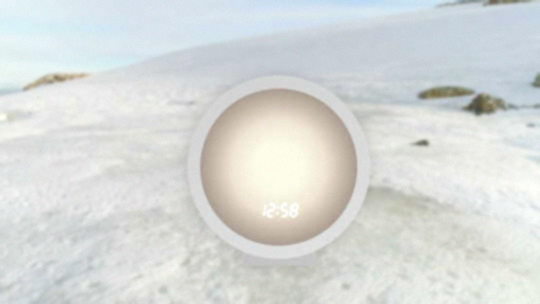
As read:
{"hour": 12, "minute": 58}
